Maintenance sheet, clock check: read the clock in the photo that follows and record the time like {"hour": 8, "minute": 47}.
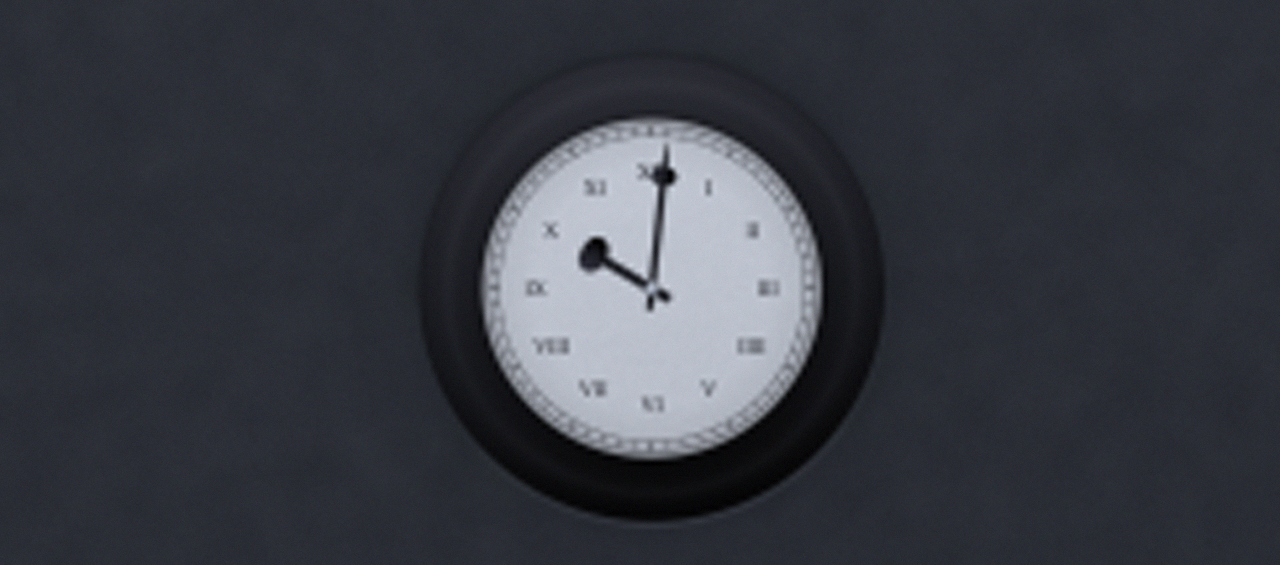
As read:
{"hour": 10, "minute": 1}
